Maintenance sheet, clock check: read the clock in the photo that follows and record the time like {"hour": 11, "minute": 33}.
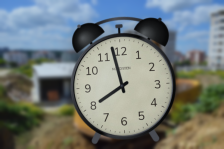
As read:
{"hour": 7, "minute": 58}
